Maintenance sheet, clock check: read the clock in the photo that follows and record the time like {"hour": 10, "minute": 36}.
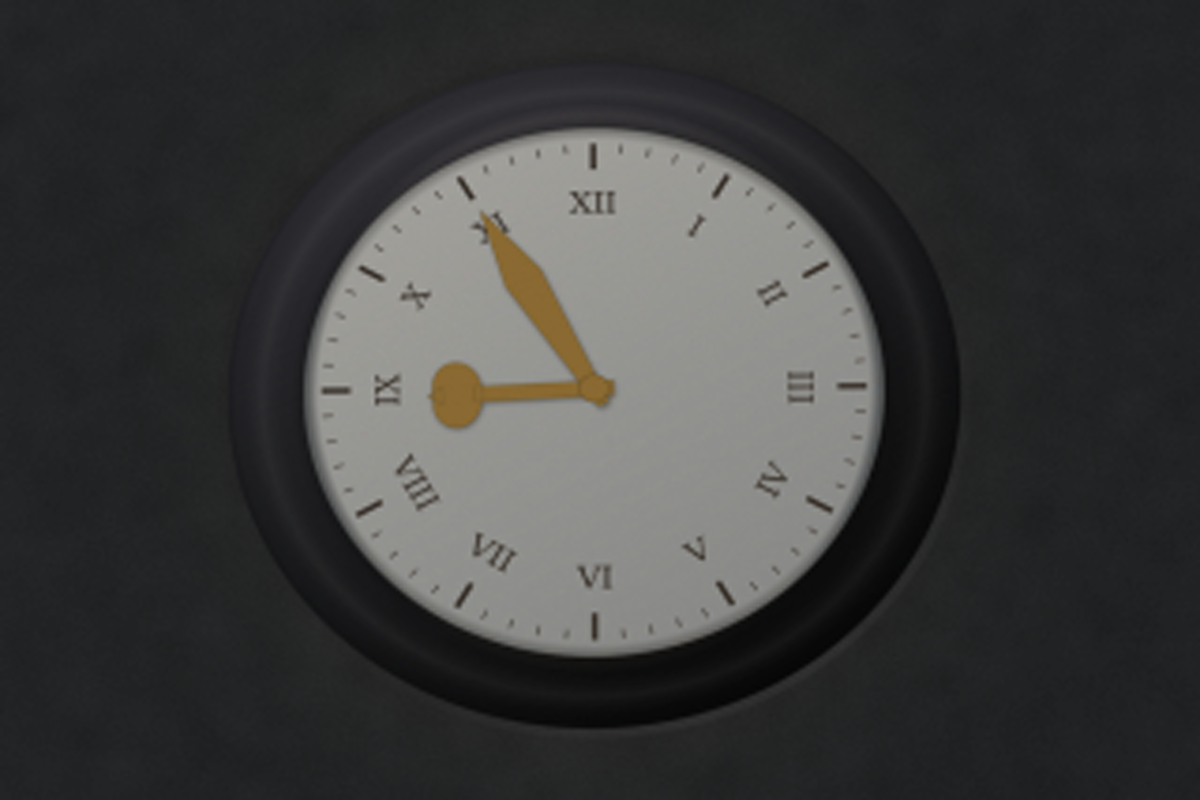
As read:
{"hour": 8, "minute": 55}
